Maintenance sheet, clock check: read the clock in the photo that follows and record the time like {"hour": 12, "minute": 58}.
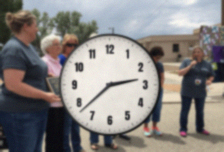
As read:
{"hour": 2, "minute": 38}
